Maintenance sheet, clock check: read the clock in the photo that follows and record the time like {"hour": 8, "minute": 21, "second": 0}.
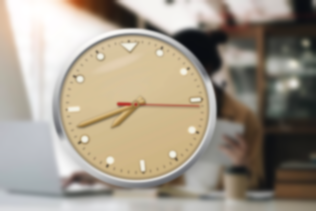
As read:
{"hour": 7, "minute": 42, "second": 16}
